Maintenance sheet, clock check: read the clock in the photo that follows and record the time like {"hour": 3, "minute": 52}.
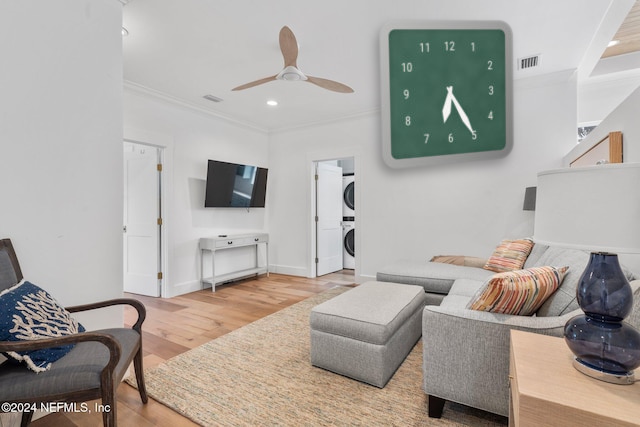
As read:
{"hour": 6, "minute": 25}
